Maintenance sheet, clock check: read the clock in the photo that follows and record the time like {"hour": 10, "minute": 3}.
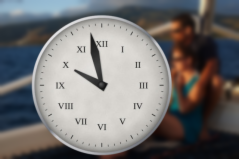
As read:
{"hour": 9, "minute": 58}
